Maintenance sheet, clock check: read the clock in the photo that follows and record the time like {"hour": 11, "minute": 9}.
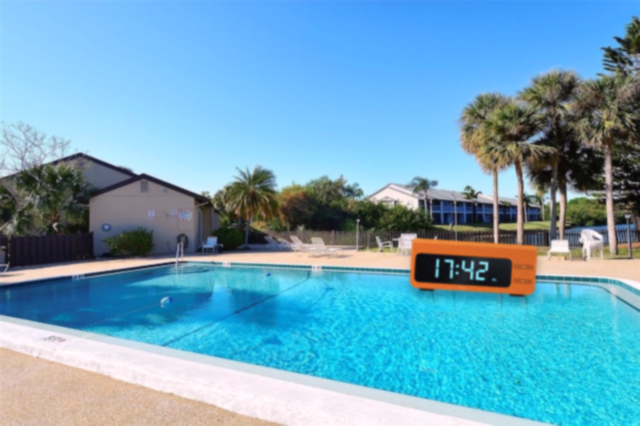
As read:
{"hour": 17, "minute": 42}
